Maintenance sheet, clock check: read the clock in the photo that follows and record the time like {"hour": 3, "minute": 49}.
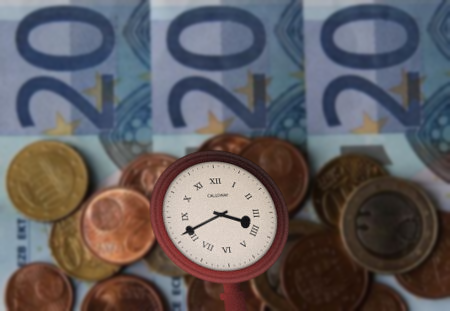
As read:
{"hour": 3, "minute": 41}
